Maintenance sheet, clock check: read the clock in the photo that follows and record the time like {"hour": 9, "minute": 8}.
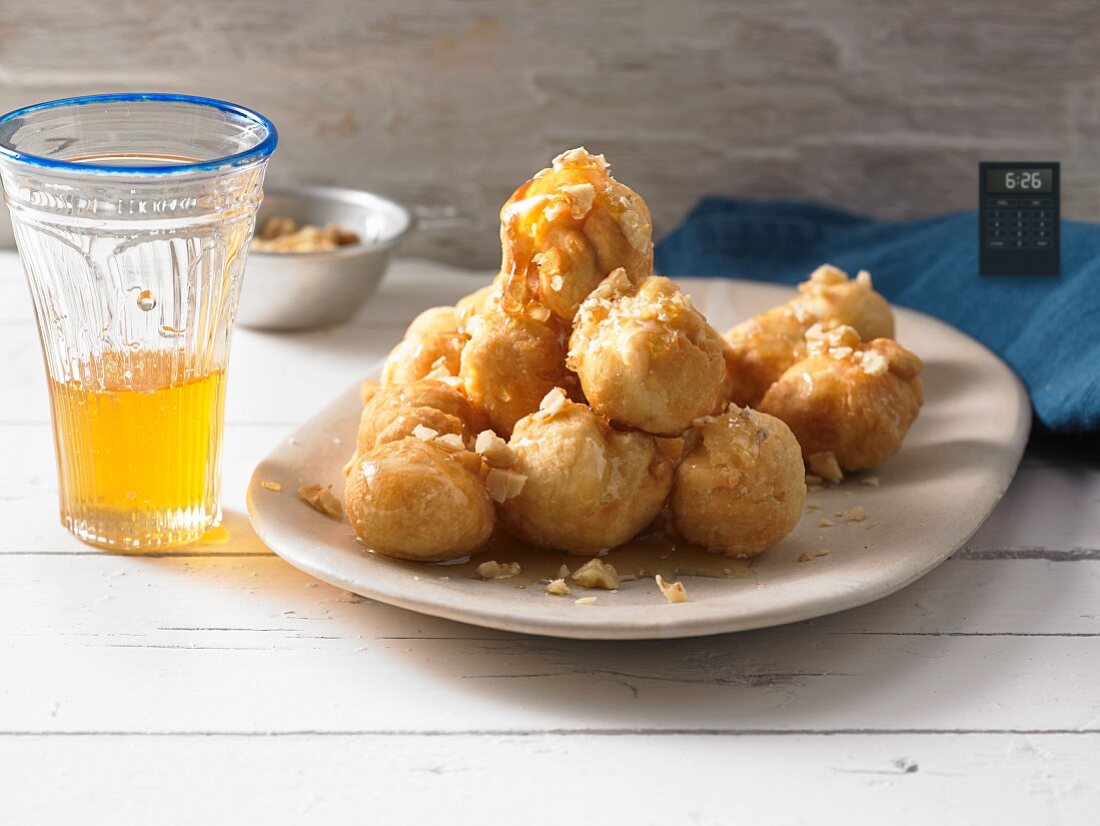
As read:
{"hour": 6, "minute": 26}
